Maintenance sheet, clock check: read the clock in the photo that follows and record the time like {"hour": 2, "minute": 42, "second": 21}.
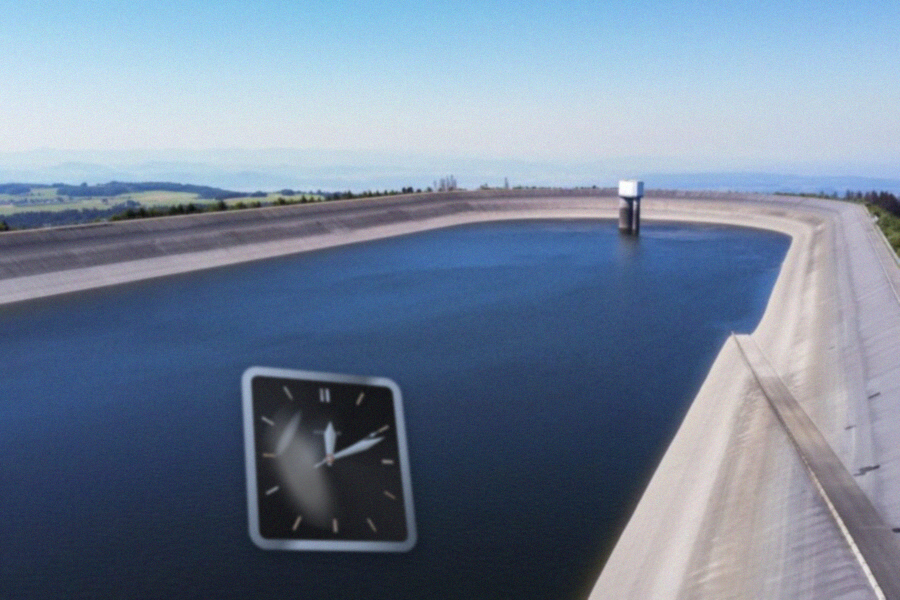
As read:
{"hour": 12, "minute": 11, "second": 10}
